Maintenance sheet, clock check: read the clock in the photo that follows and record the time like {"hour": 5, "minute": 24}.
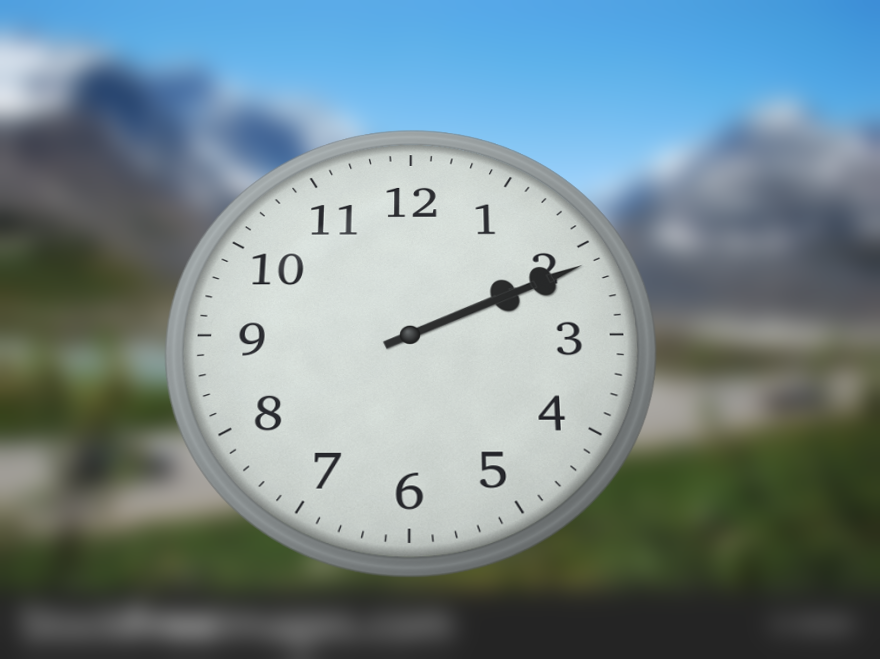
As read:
{"hour": 2, "minute": 11}
